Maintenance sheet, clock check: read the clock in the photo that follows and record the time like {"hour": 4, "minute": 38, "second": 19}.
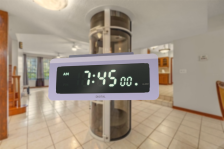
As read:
{"hour": 7, "minute": 45, "second": 0}
